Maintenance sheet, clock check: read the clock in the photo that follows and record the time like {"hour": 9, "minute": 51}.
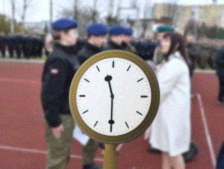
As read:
{"hour": 11, "minute": 30}
